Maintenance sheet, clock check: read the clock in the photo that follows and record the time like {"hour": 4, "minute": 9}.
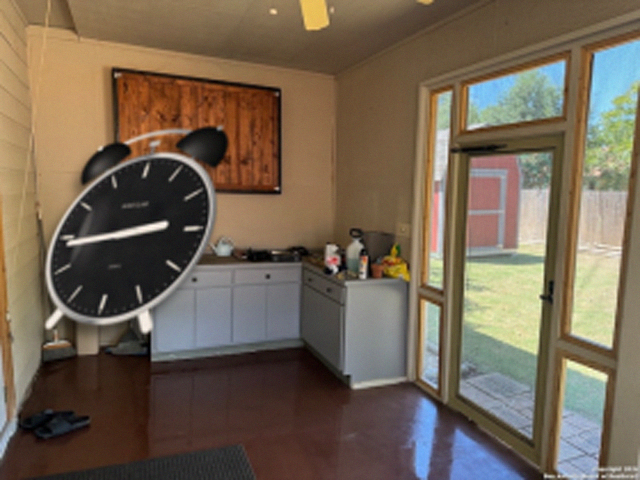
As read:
{"hour": 2, "minute": 44}
